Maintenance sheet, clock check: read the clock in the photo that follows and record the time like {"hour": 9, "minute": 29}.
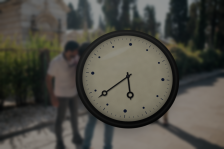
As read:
{"hour": 5, "minute": 38}
